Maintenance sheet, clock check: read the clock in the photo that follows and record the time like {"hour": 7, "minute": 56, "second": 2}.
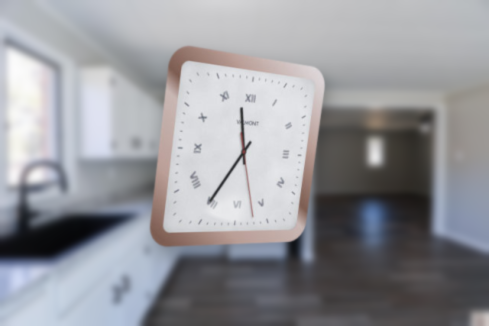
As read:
{"hour": 11, "minute": 35, "second": 27}
